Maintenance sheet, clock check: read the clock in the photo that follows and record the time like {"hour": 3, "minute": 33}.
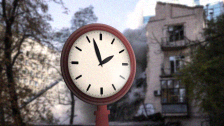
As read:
{"hour": 1, "minute": 57}
